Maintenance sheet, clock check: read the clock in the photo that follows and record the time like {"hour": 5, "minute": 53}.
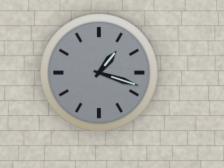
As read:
{"hour": 1, "minute": 18}
